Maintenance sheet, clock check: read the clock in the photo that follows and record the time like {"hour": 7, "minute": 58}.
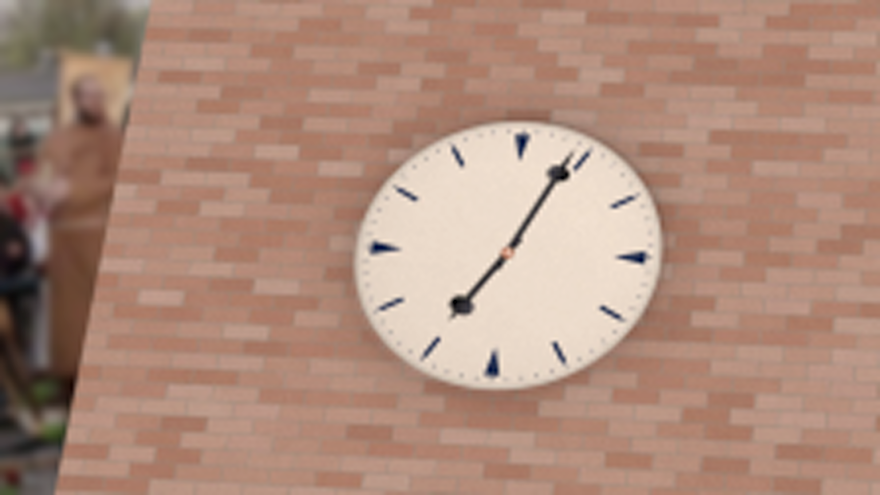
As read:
{"hour": 7, "minute": 4}
